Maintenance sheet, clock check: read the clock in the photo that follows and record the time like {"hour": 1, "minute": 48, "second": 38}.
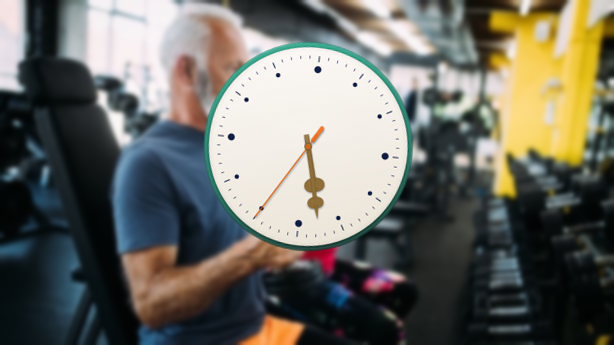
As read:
{"hour": 5, "minute": 27, "second": 35}
